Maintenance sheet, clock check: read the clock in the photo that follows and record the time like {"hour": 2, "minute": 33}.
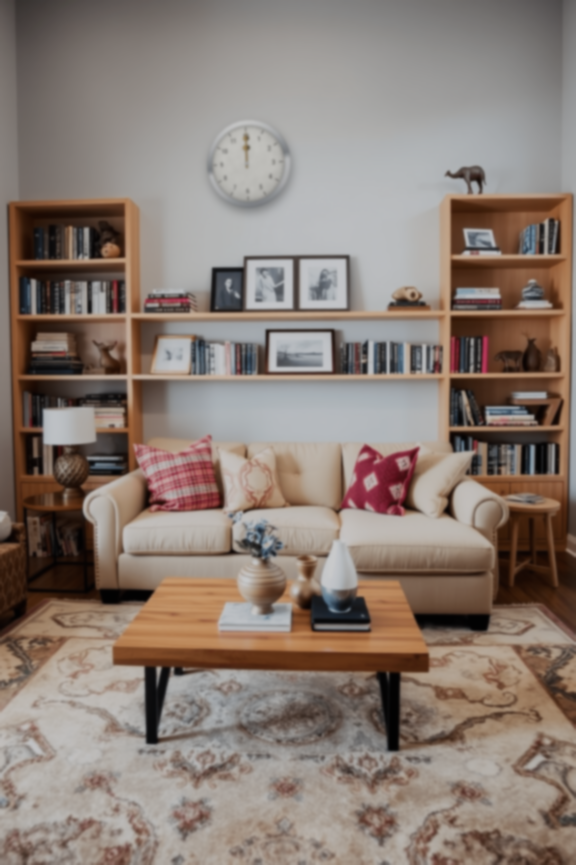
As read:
{"hour": 12, "minute": 0}
